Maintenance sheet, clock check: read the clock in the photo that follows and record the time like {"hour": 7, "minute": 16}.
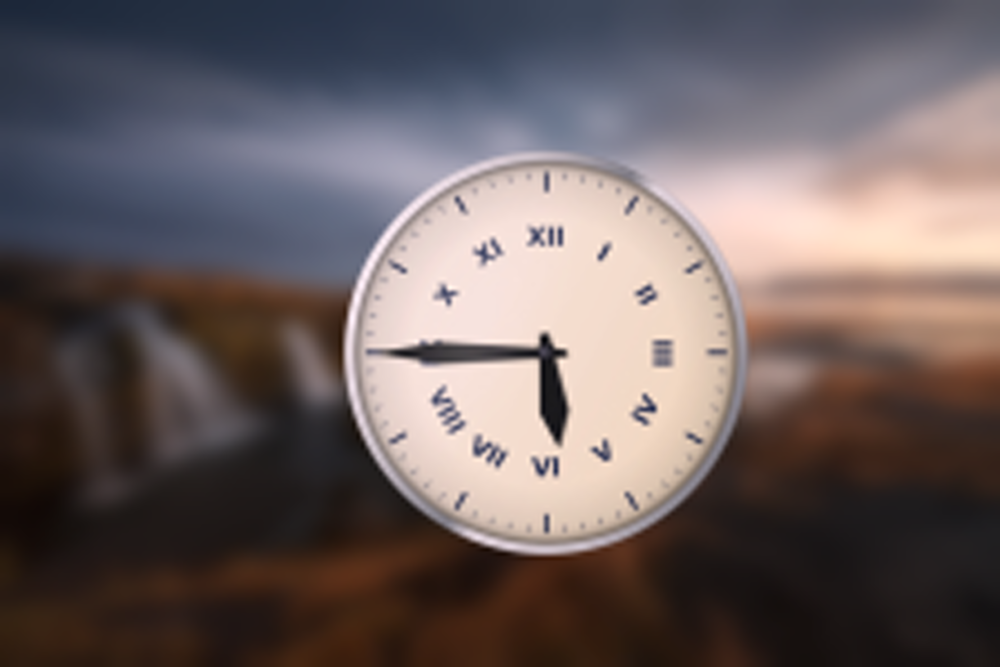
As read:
{"hour": 5, "minute": 45}
